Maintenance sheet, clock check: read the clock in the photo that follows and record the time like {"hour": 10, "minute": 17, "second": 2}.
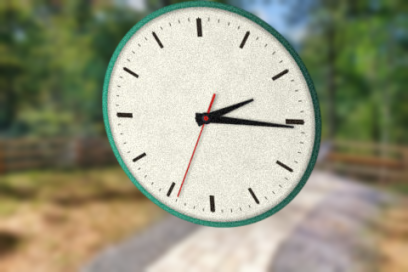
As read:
{"hour": 2, "minute": 15, "second": 34}
